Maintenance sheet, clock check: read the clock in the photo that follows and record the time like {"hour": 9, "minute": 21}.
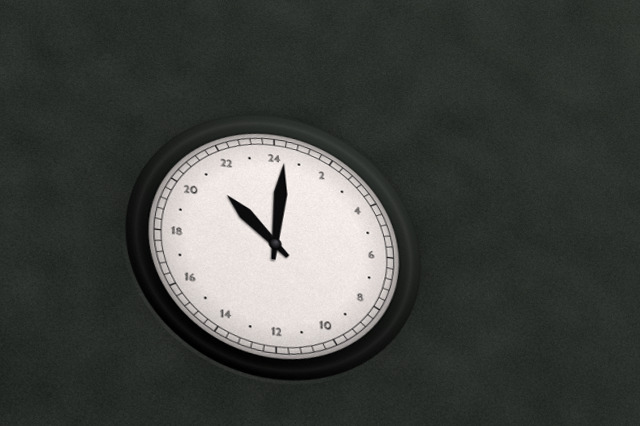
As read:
{"hour": 21, "minute": 1}
